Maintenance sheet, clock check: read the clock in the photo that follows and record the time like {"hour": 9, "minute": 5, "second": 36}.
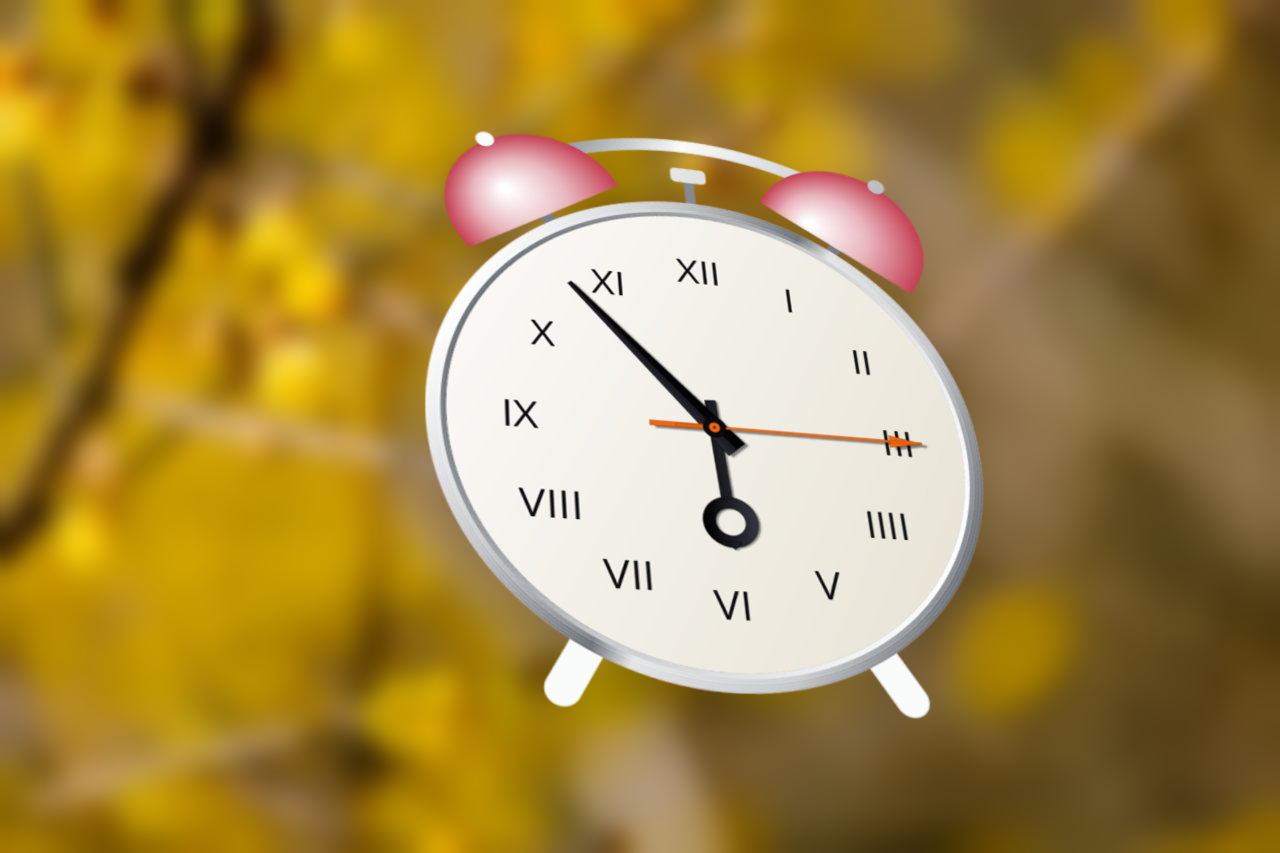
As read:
{"hour": 5, "minute": 53, "second": 15}
